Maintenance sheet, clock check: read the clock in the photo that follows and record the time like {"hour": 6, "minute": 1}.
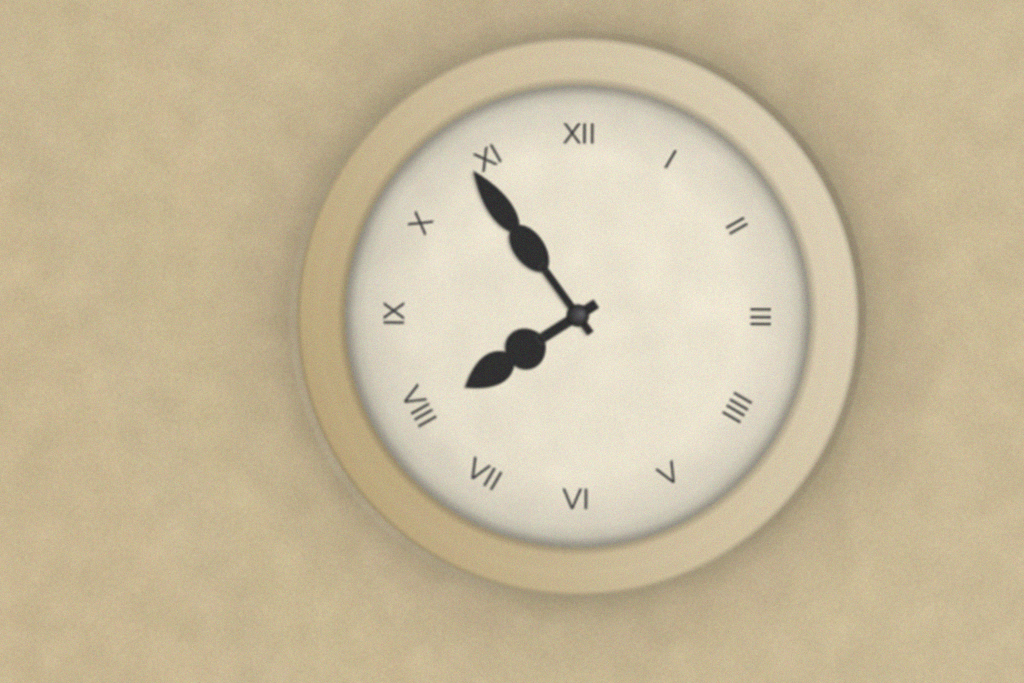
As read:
{"hour": 7, "minute": 54}
